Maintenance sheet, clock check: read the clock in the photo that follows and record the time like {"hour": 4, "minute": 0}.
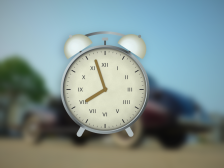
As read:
{"hour": 7, "minute": 57}
